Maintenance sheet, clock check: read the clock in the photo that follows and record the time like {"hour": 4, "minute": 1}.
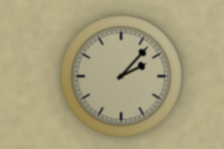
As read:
{"hour": 2, "minute": 7}
